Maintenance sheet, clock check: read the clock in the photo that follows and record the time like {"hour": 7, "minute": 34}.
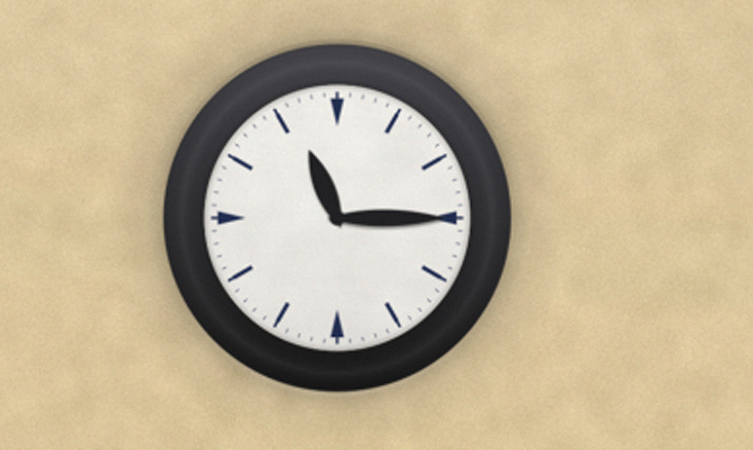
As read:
{"hour": 11, "minute": 15}
